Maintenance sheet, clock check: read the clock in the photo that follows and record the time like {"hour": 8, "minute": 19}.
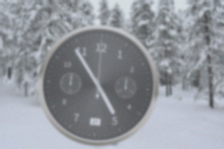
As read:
{"hour": 4, "minute": 54}
